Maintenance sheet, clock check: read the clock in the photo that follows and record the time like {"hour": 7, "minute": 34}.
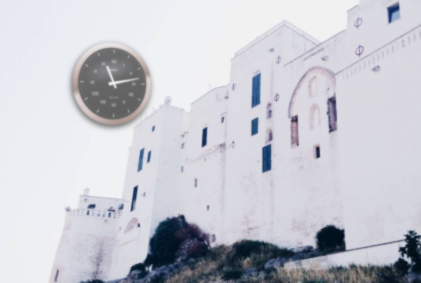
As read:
{"hour": 11, "minute": 13}
